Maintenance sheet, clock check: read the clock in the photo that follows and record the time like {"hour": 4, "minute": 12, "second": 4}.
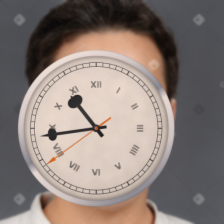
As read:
{"hour": 10, "minute": 43, "second": 39}
